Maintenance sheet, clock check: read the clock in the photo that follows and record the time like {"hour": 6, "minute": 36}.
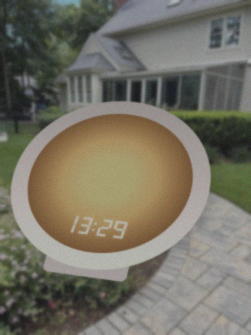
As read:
{"hour": 13, "minute": 29}
